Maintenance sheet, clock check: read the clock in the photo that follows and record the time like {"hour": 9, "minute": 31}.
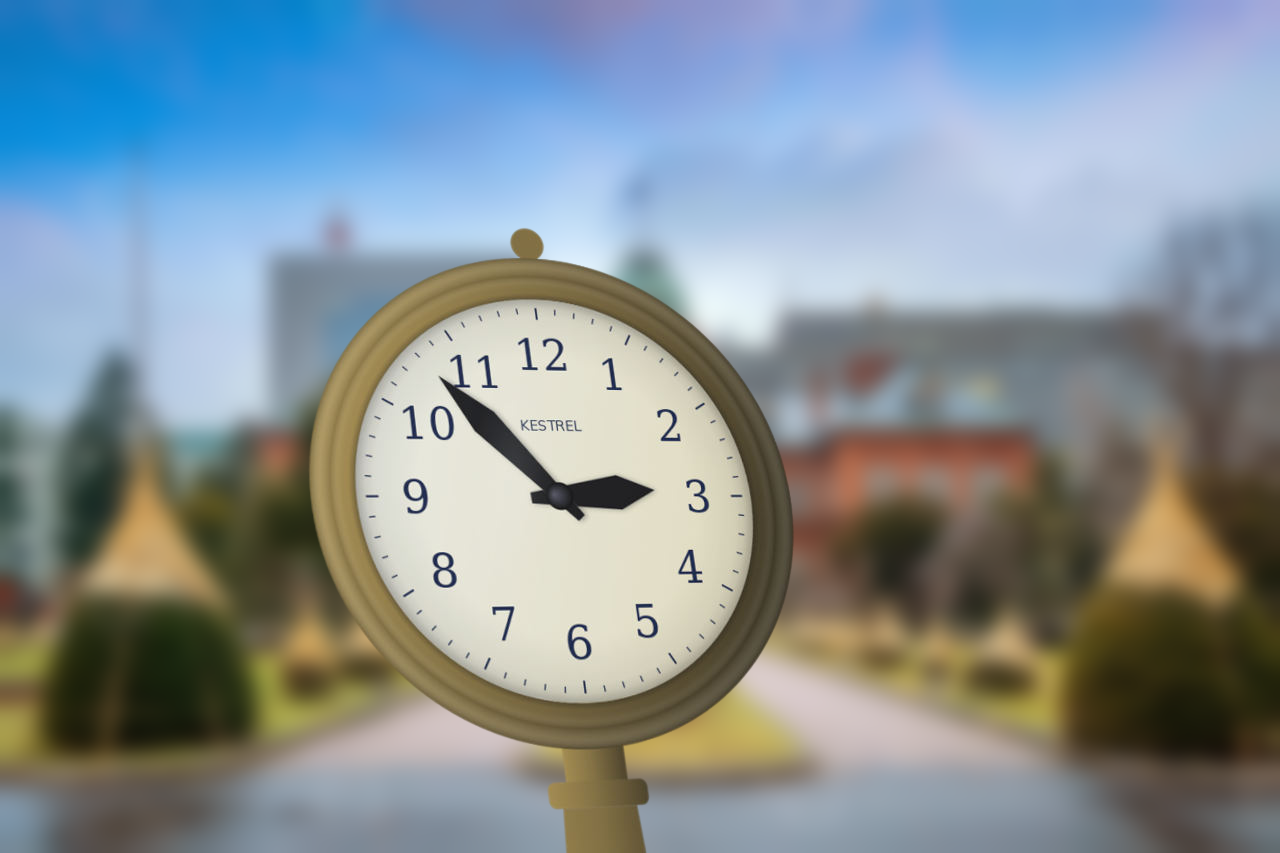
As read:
{"hour": 2, "minute": 53}
